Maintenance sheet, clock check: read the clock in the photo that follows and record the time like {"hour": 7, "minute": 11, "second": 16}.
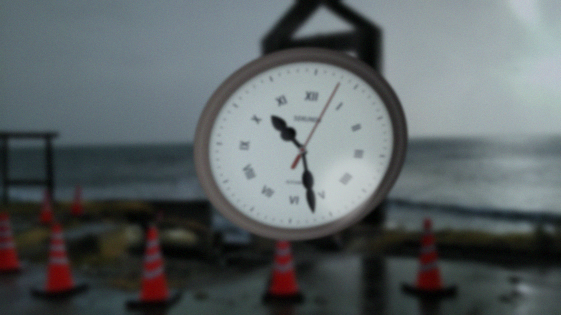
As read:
{"hour": 10, "minute": 27, "second": 3}
